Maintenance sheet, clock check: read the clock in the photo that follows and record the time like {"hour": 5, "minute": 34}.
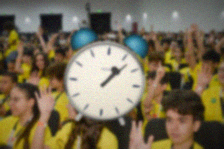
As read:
{"hour": 1, "minute": 7}
